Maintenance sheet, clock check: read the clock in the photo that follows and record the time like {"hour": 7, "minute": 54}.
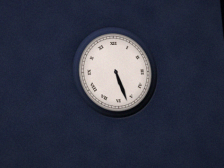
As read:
{"hour": 5, "minute": 27}
